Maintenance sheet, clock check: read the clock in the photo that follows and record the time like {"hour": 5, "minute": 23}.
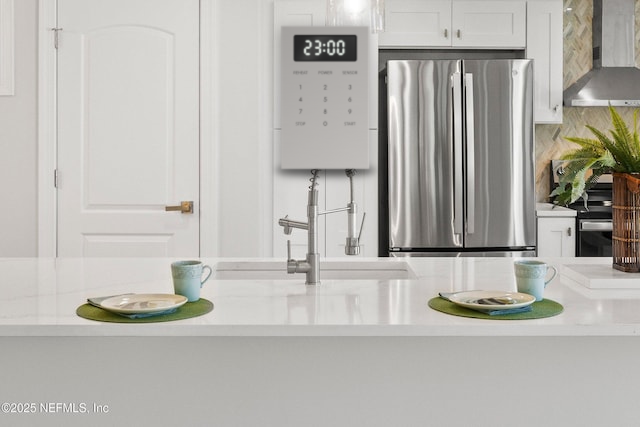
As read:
{"hour": 23, "minute": 0}
